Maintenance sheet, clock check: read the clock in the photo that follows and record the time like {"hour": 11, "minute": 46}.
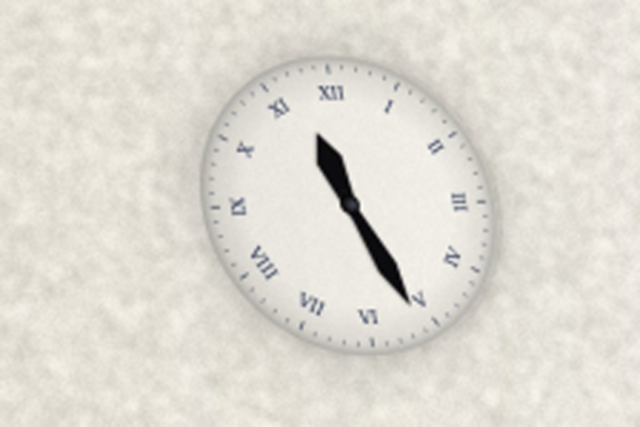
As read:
{"hour": 11, "minute": 26}
